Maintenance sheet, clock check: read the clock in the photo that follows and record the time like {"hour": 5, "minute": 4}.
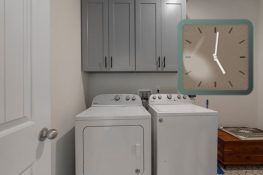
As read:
{"hour": 5, "minute": 1}
